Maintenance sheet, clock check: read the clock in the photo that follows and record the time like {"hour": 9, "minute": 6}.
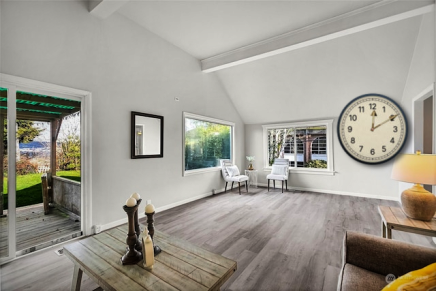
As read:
{"hour": 12, "minute": 10}
